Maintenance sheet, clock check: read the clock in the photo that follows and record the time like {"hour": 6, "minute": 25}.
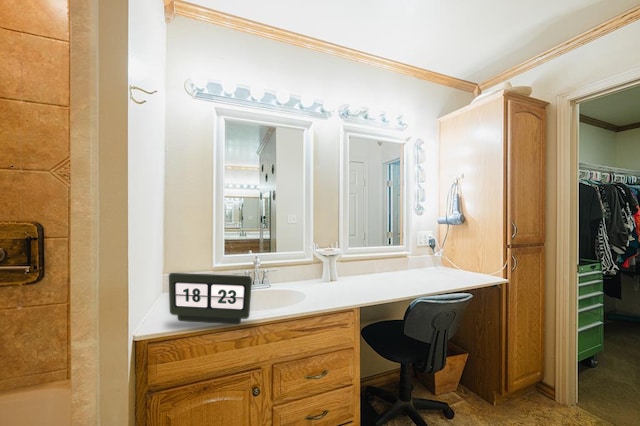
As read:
{"hour": 18, "minute": 23}
